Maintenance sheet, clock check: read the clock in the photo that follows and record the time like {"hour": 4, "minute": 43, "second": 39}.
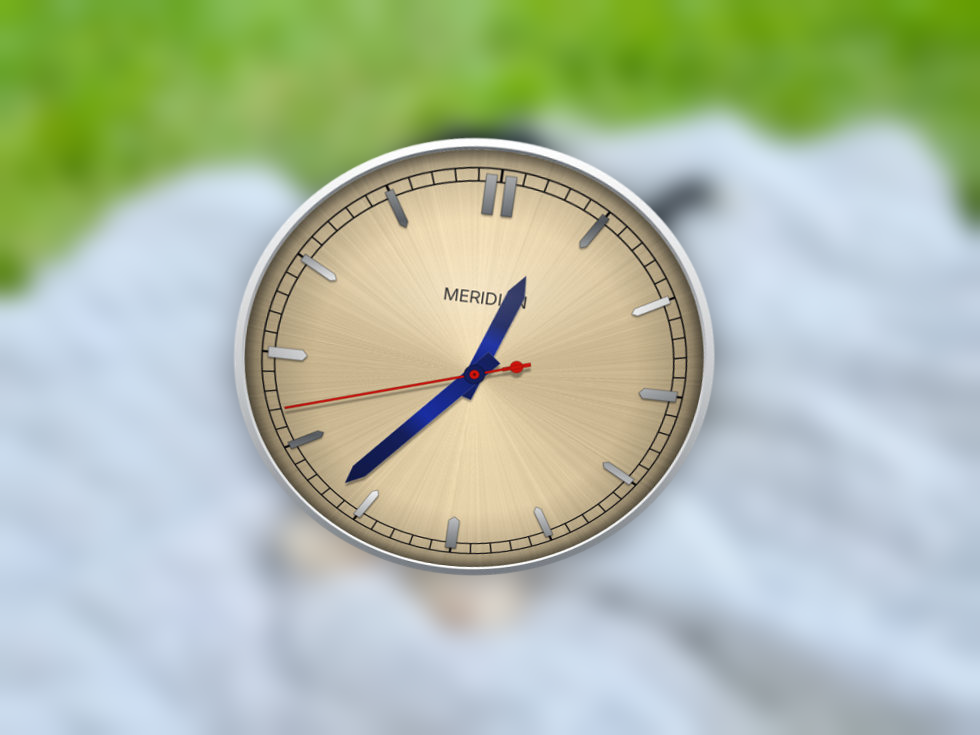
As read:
{"hour": 12, "minute": 36, "second": 42}
